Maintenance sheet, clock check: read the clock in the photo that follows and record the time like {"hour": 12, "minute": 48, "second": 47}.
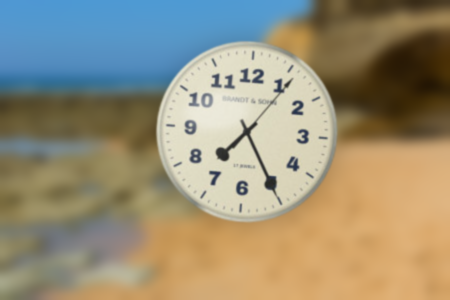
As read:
{"hour": 7, "minute": 25, "second": 6}
